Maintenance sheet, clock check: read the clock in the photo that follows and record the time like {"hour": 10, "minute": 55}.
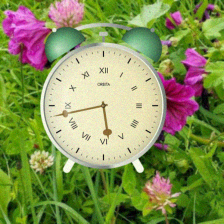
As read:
{"hour": 5, "minute": 43}
